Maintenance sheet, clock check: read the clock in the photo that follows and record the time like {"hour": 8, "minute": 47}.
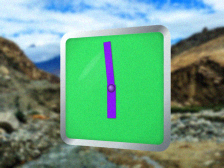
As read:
{"hour": 5, "minute": 59}
